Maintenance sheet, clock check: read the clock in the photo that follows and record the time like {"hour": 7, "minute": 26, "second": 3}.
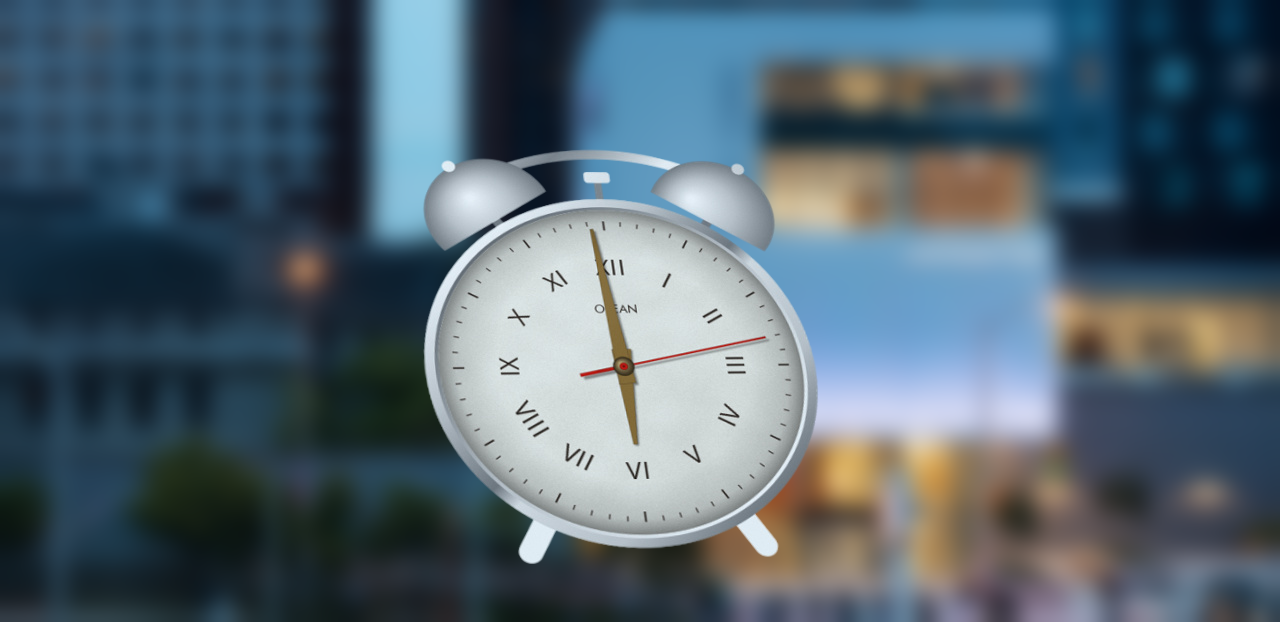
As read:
{"hour": 5, "minute": 59, "second": 13}
